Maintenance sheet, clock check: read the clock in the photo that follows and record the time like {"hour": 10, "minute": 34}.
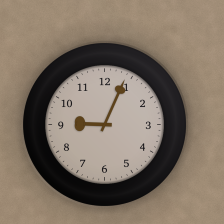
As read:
{"hour": 9, "minute": 4}
